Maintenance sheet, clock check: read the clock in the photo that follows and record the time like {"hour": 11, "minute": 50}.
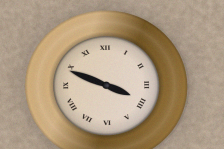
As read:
{"hour": 3, "minute": 49}
